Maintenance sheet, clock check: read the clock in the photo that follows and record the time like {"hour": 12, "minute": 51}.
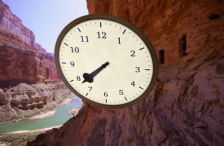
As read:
{"hour": 7, "minute": 38}
